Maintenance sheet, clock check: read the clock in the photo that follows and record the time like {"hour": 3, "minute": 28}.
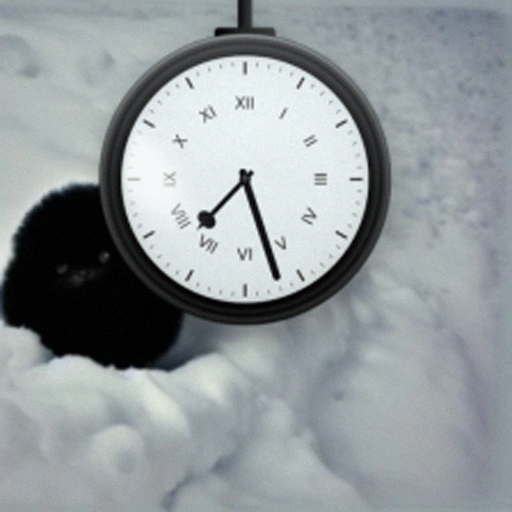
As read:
{"hour": 7, "minute": 27}
